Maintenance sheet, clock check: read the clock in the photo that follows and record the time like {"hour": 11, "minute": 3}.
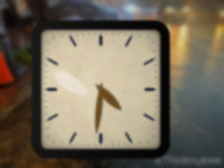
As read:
{"hour": 4, "minute": 31}
